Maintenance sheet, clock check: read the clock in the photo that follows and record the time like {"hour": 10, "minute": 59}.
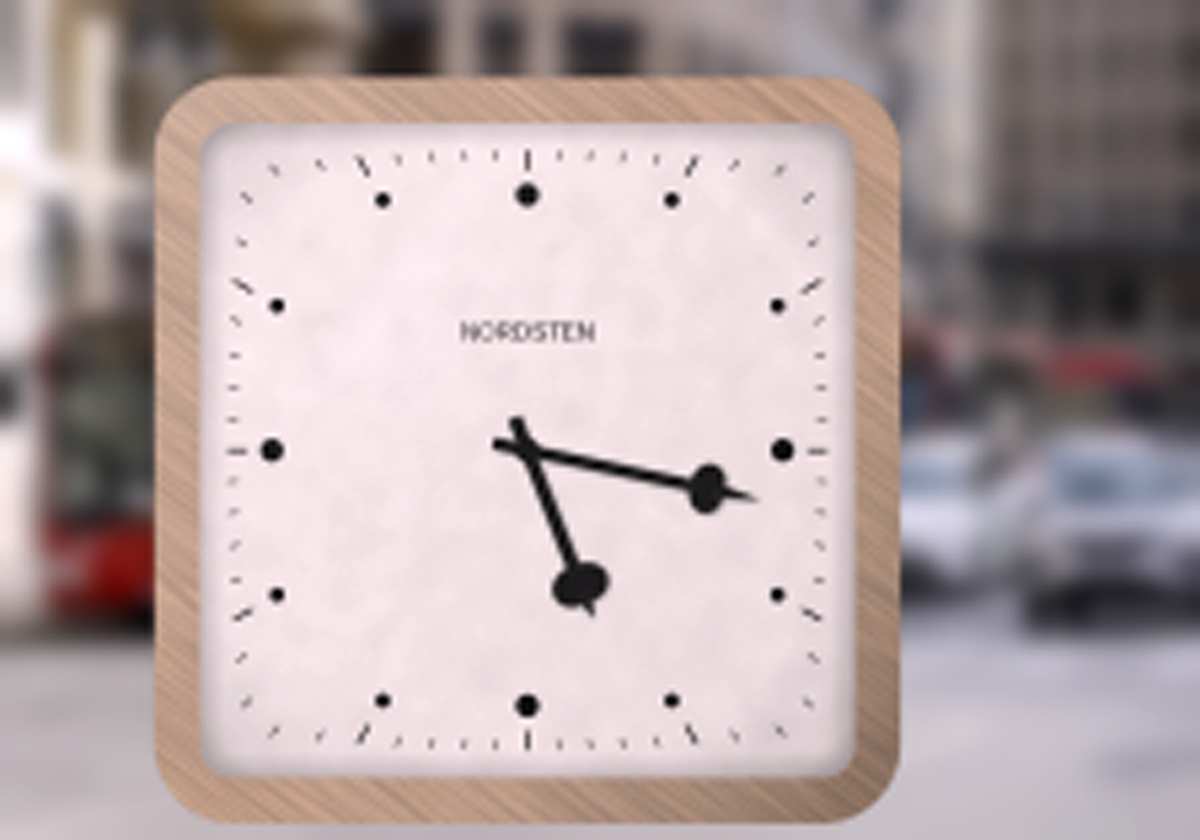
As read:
{"hour": 5, "minute": 17}
